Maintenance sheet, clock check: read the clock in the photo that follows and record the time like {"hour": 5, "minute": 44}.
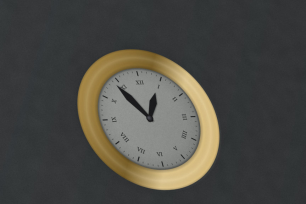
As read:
{"hour": 12, "minute": 54}
